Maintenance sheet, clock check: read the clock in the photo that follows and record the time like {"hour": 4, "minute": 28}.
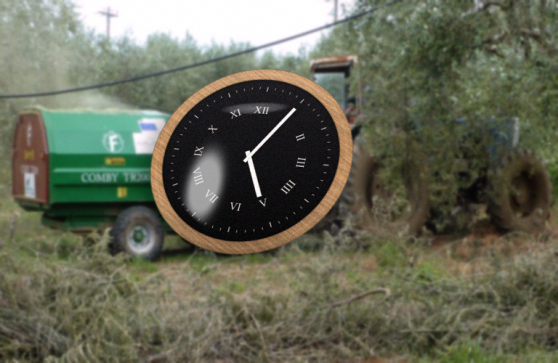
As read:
{"hour": 5, "minute": 5}
